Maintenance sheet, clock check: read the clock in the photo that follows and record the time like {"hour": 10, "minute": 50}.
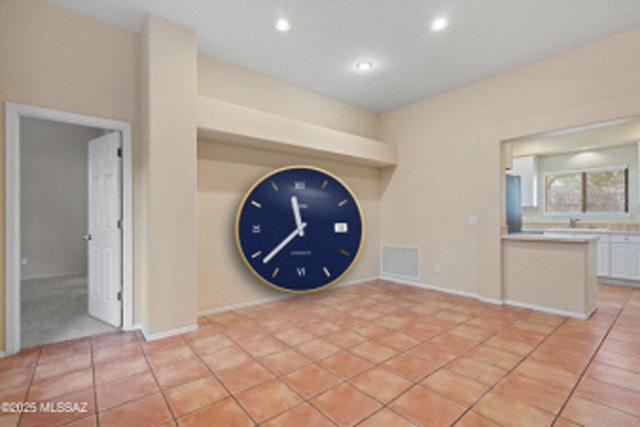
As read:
{"hour": 11, "minute": 38}
